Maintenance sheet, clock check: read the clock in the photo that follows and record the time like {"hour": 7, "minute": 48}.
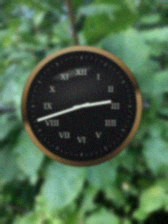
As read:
{"hour": 2, "minute": 42}
